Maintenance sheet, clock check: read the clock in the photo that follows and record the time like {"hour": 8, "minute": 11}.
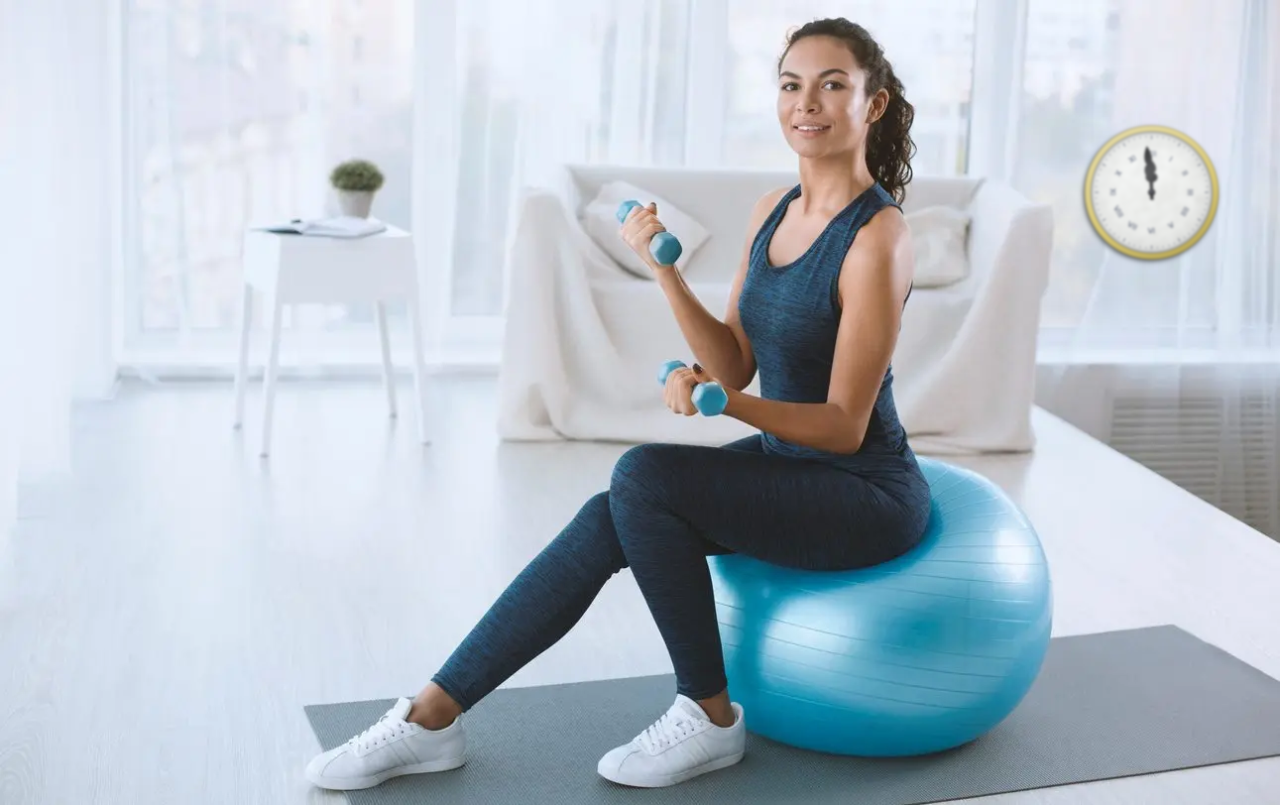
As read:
{"hour": 11, "minute": 59}
